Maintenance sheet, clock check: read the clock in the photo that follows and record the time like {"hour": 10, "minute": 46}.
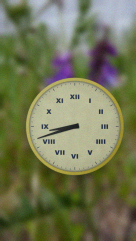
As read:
{"hour": 8, "minute": 42}
